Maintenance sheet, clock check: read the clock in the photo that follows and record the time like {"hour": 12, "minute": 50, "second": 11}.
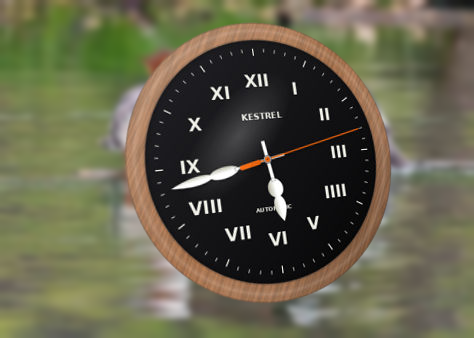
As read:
{"hour": 5, "minute": 43, "second": 13}
